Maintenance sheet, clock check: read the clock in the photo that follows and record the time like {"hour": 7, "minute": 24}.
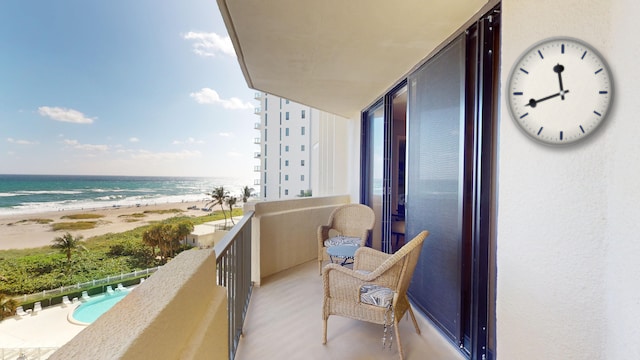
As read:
{"hour": 11, "minute": 42}
